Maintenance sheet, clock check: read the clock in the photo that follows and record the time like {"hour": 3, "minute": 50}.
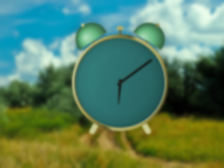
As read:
{"hour": 6, "minute": 9}
